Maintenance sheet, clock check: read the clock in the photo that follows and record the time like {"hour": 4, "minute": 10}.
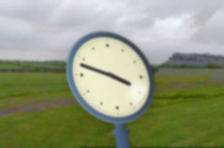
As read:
{"hour": 3, "minute": 48}
